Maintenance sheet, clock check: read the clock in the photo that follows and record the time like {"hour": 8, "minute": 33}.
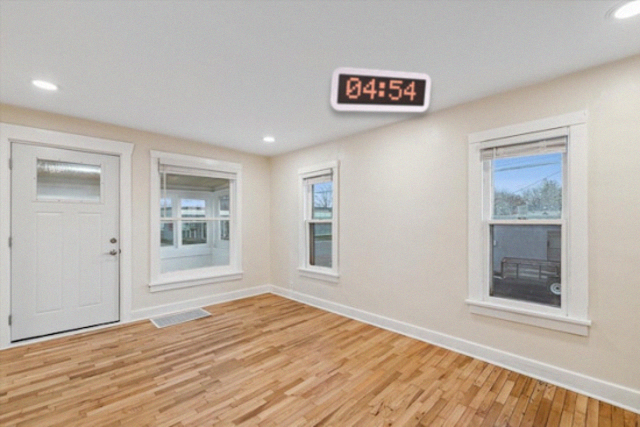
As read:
{"hour": 4, "minute": 54}
